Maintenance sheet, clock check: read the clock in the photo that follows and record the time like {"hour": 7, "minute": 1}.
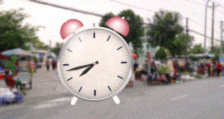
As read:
{"hour": 7, "minute": 43}
